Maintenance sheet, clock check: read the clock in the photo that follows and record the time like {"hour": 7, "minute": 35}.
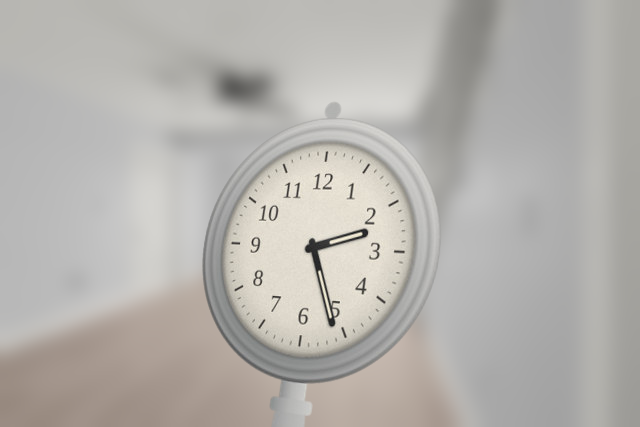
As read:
{"hour": 2, "minute": 26}
